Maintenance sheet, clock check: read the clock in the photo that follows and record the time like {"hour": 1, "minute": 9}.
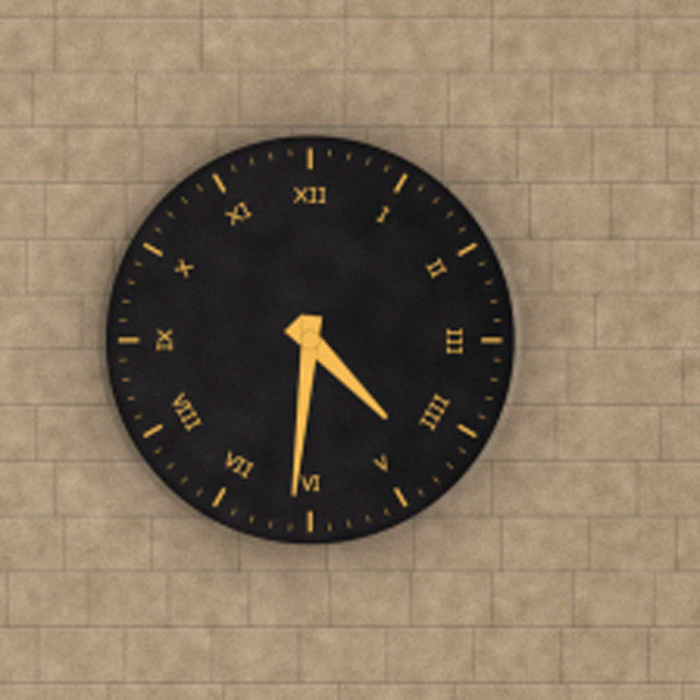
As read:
{"hour": 4, "minute": 31}
